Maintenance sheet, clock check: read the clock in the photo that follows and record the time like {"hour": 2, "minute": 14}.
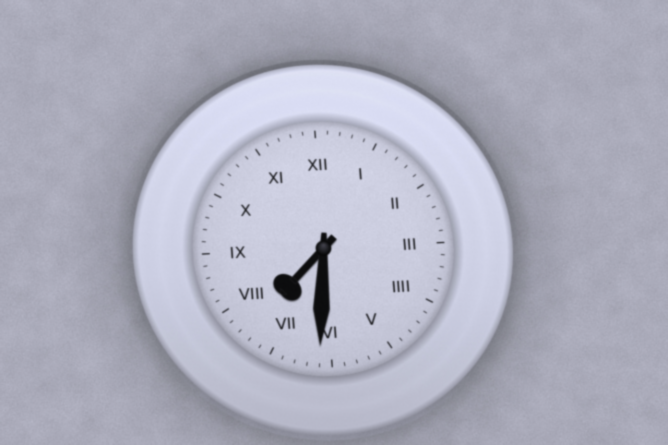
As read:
{"hour": 7, "minute": 31}
